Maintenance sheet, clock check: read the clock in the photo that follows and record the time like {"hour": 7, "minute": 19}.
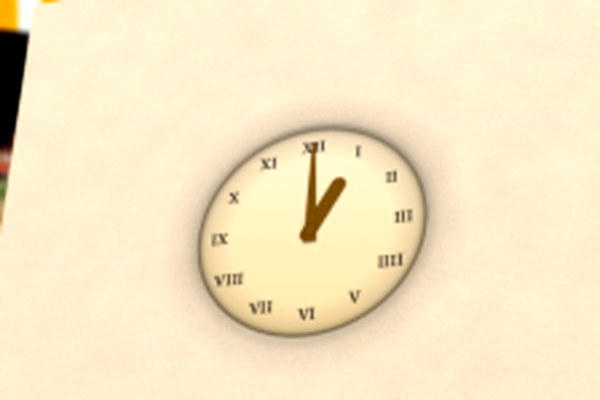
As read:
{"hour": 1, "minute": 0}
